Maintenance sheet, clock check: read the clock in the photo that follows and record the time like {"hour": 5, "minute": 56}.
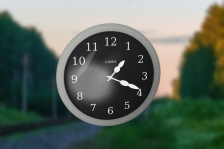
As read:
{"hour": 1, "minute": 19}
